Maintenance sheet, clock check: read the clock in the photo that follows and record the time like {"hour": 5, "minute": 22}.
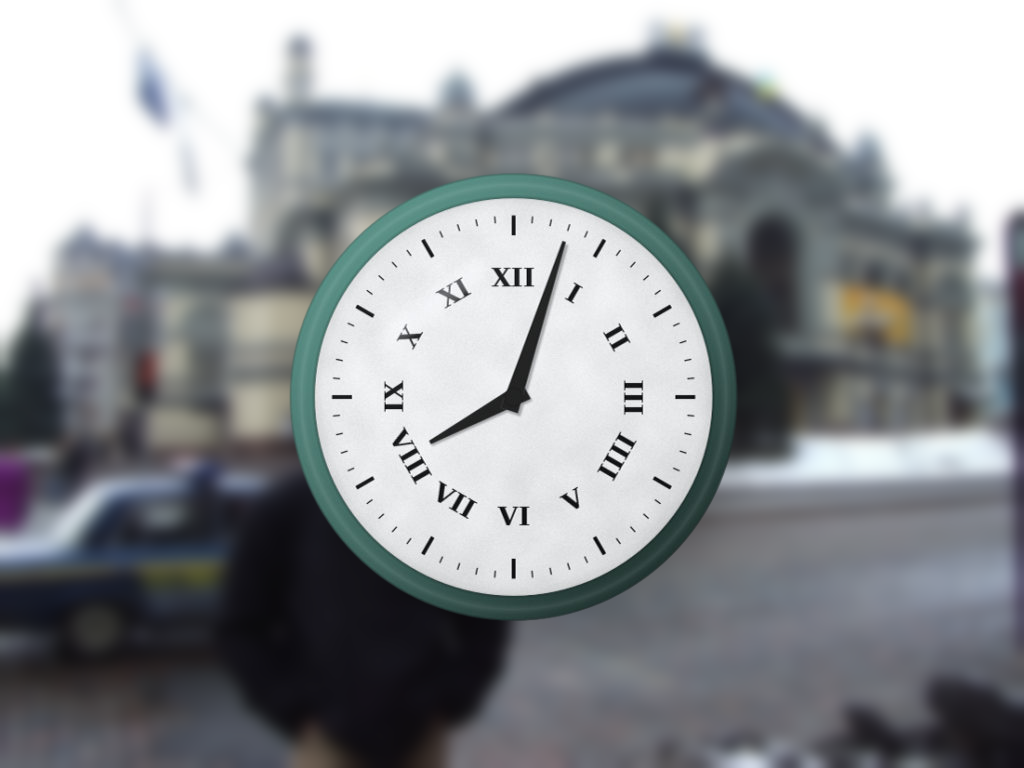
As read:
{"hour": 8, "minute": 3}
